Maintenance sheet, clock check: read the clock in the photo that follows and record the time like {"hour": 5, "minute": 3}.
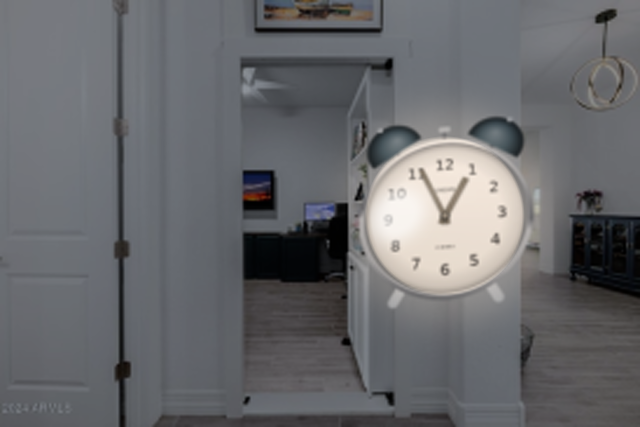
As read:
{"hour": 12, "minute": 56}
